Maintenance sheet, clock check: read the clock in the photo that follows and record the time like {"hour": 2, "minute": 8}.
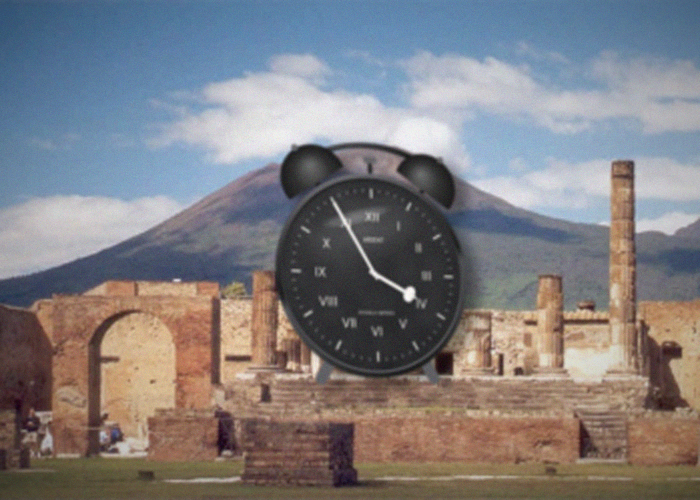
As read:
{"hour": 3, "minute": 55}
